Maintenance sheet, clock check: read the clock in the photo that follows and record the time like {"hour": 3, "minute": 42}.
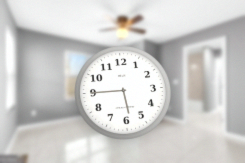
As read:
{"hour": 5, "minute": 45}
